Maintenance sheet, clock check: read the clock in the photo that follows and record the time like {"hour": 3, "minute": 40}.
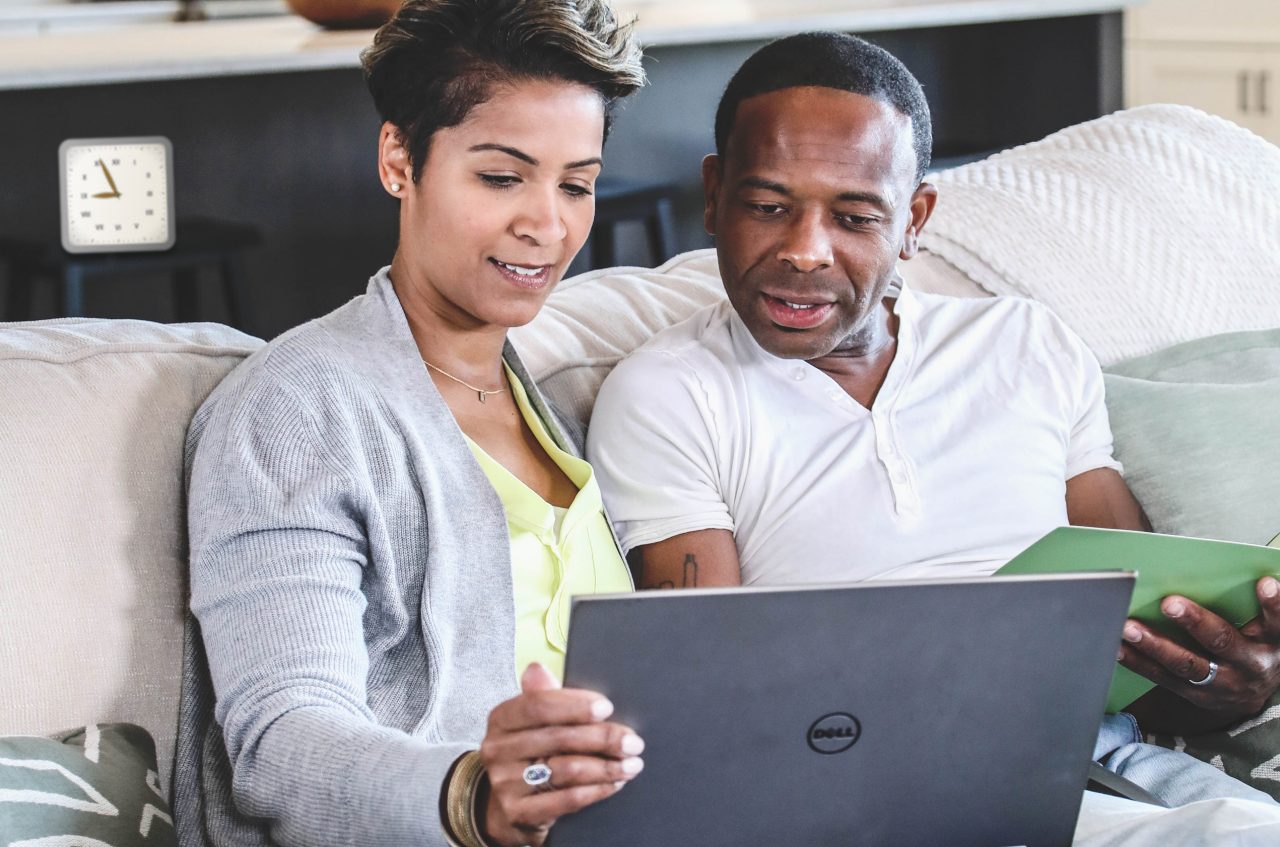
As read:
{"hour": 8, "minute": 56}
